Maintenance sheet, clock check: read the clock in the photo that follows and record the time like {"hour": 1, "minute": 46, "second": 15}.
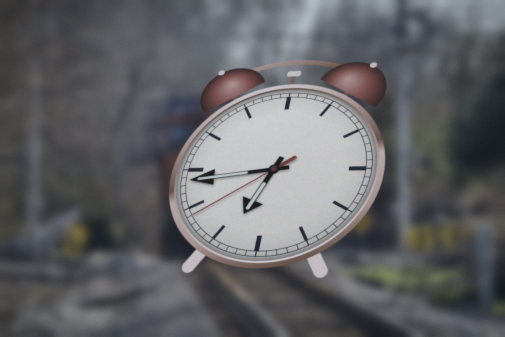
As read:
{"hour": 6, "minute": 43, "second": 39}
